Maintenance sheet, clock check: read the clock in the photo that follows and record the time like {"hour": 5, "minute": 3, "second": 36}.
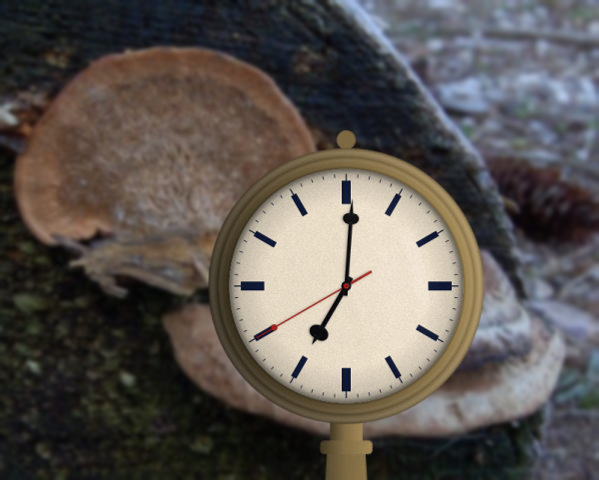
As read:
{"hour": 7, "minute": 0, "second": 40}
